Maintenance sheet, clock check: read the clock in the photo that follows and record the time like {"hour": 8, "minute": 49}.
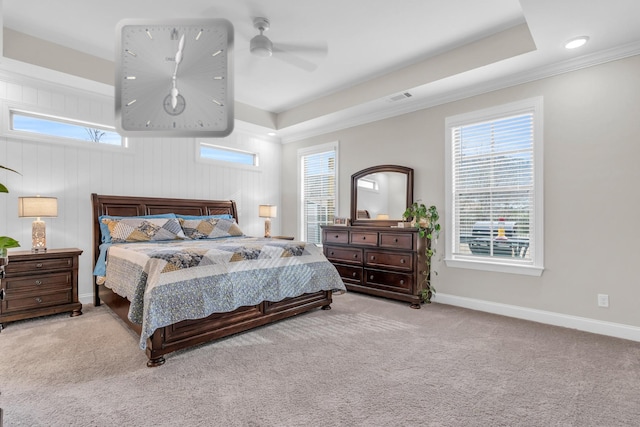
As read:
{"hour": 6, "minute": 2}
